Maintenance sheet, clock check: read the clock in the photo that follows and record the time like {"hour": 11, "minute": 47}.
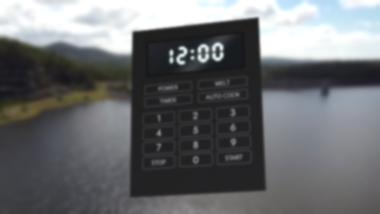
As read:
{"hour": 12, "minute": 0}
